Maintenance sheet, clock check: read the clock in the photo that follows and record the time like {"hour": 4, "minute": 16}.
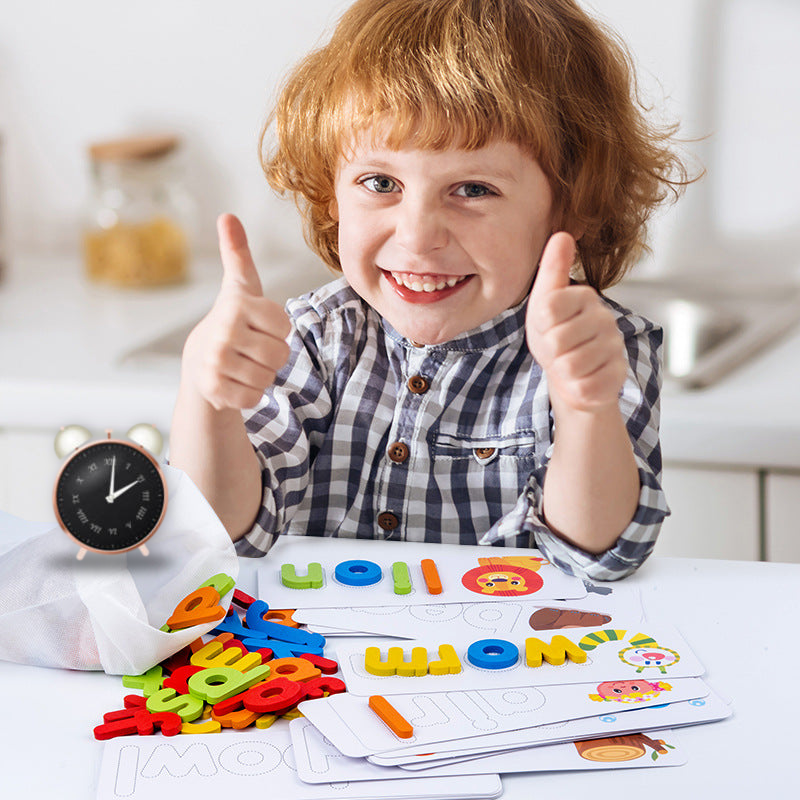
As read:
{"hour": 2, "minute": 1}
